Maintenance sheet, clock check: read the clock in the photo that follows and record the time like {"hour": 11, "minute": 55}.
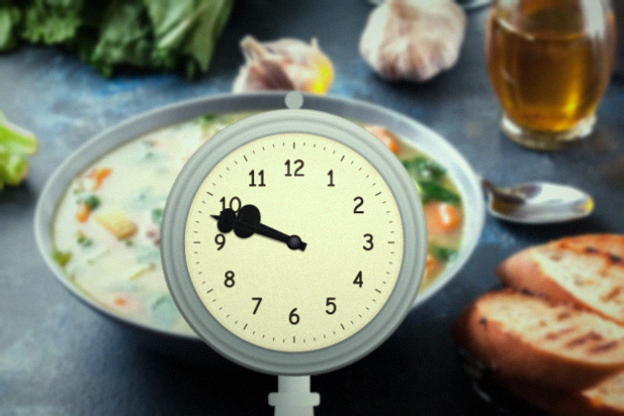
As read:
{"hour": 9, "minute": 48}
